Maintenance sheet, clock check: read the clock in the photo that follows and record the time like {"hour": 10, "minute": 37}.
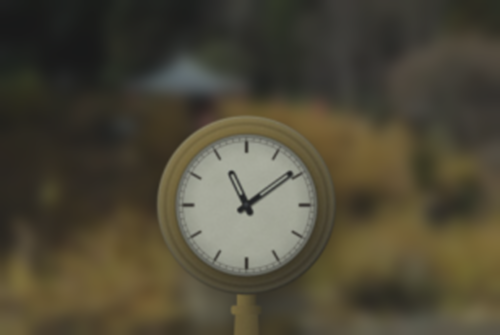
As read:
{"hour": 11, "minute": 9}
